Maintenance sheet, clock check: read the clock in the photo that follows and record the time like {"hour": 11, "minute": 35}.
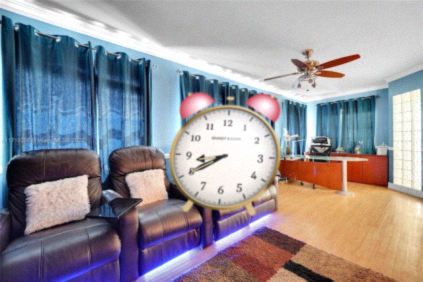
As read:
{"hour": 8, "minute": 40}
